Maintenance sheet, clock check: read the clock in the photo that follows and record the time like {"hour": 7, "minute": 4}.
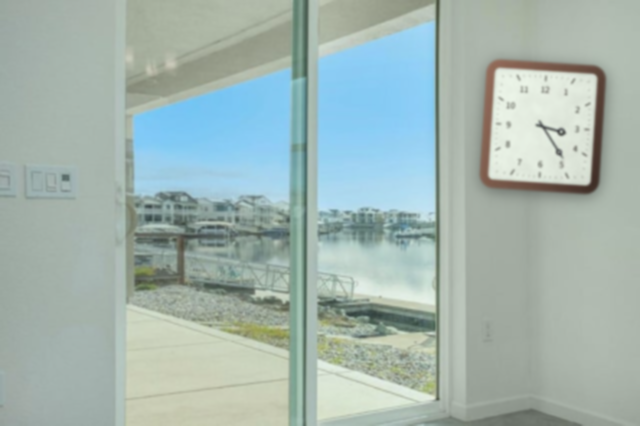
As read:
{"hour": 3, "minute": 24}
